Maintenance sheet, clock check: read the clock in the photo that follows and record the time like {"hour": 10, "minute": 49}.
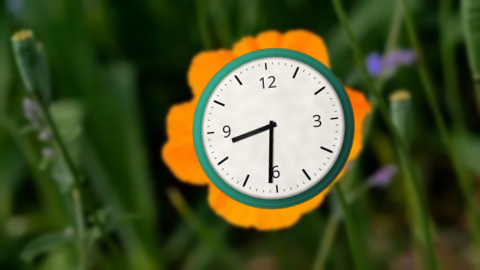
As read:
{"hour": 8, "minute": 31}
